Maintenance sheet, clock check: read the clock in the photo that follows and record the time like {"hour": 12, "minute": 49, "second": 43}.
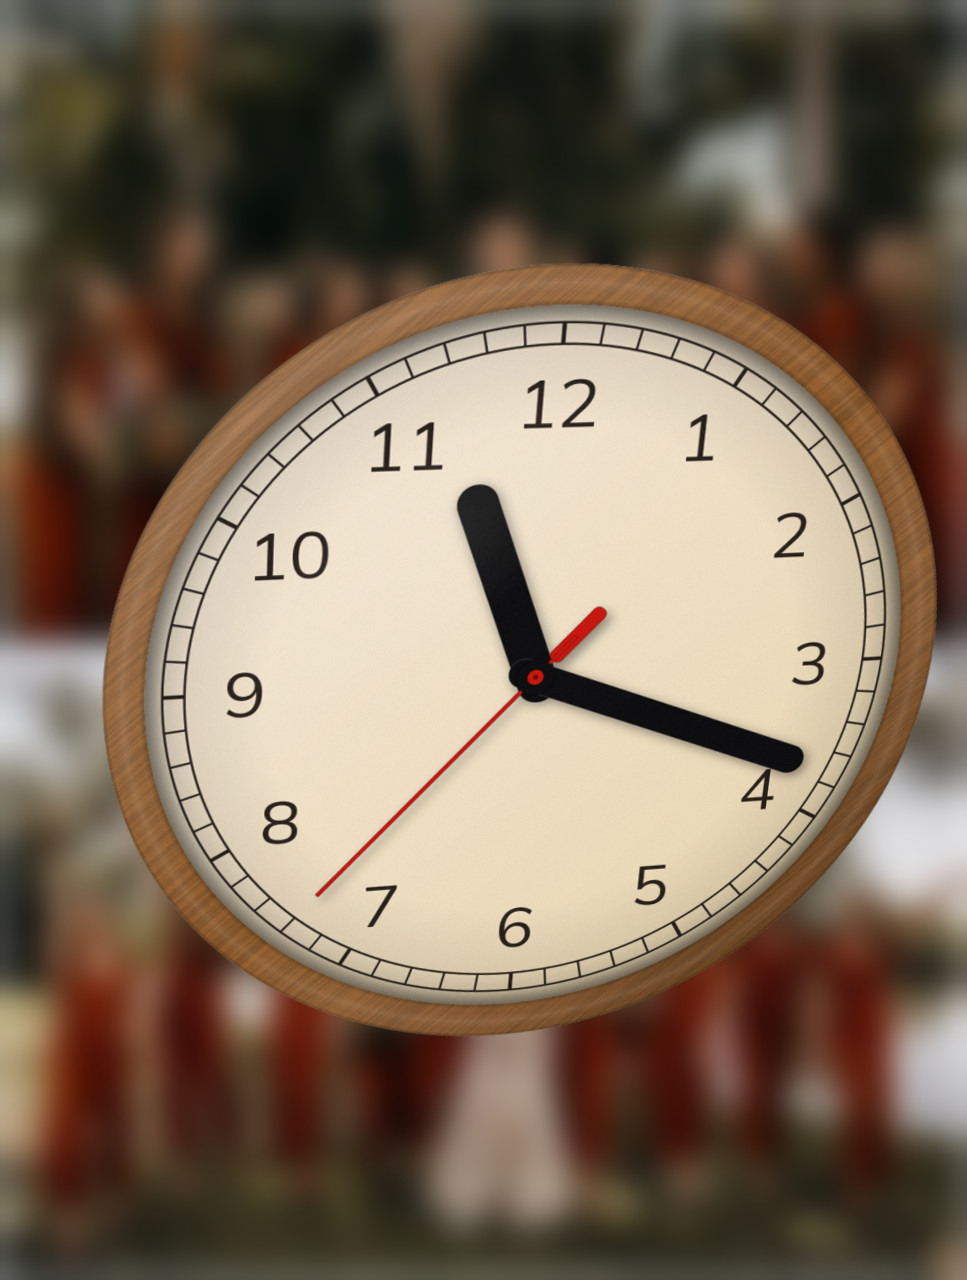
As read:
{"hour": 11, "minute": 18, "second": 37}
